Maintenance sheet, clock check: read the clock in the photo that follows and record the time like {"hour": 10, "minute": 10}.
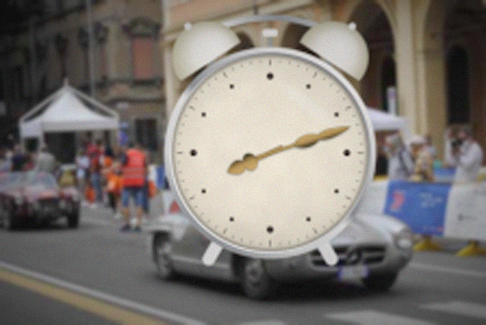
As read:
{"hour": 8, "minute": 12}
